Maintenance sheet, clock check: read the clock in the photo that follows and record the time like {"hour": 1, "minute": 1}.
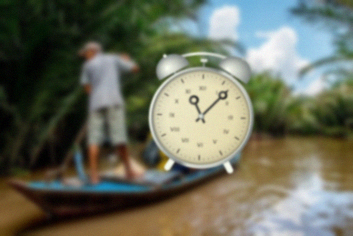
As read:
{"hour": 11, "minute": 7}
